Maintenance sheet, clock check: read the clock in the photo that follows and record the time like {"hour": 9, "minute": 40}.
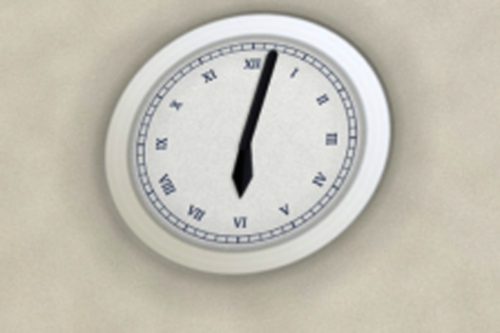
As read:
{"hour": 6, "minute": 2}
